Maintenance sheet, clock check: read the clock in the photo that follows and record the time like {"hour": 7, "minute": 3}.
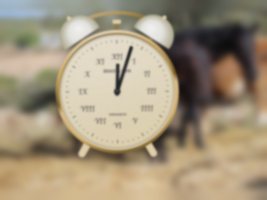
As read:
{"hour": 12, "minute": 3}
